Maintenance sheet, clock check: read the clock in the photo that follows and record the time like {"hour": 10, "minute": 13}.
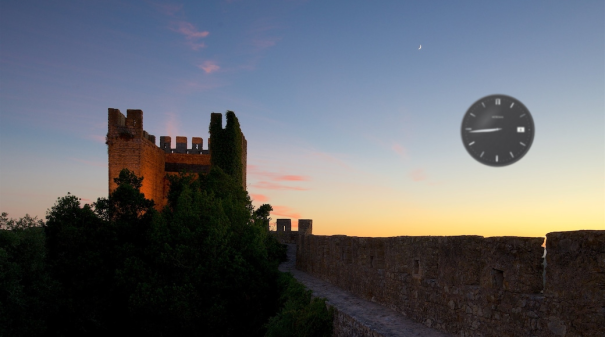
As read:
{"hour": 8, "minute": 44}
